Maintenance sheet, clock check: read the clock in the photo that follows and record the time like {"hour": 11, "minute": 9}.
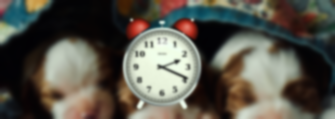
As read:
{"hour": 2, "minute": 19}
